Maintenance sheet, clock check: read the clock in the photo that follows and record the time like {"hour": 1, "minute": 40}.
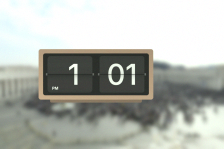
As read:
{"hour": 1, "minute": 1}
